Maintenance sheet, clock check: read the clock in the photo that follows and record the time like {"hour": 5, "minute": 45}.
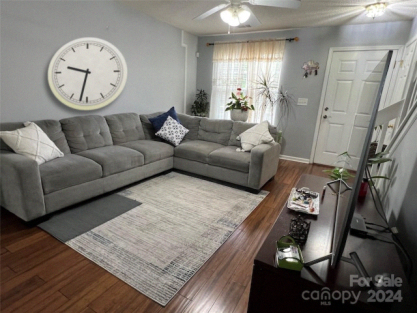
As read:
{"hour": 9, "minute": 32}
